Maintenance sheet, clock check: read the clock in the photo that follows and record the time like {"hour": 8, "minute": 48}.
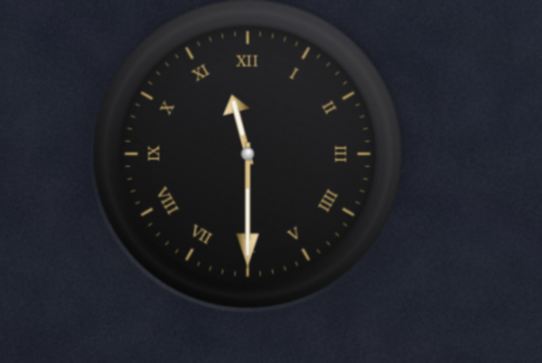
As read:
{"hour": 11, "minute": 30}
